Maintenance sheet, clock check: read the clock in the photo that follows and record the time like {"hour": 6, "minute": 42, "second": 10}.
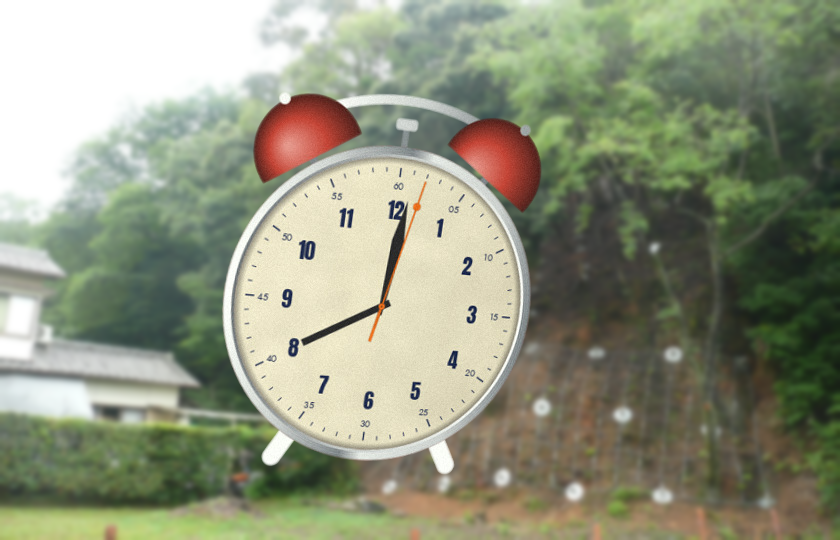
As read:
{"hour": 8, "minute": 1, "second": 2}
